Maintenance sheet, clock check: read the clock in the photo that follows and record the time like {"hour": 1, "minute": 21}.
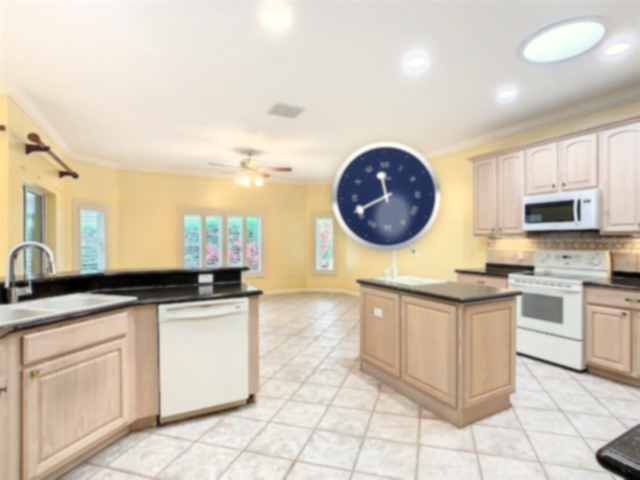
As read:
{"hour": 11, "minute": 41}
